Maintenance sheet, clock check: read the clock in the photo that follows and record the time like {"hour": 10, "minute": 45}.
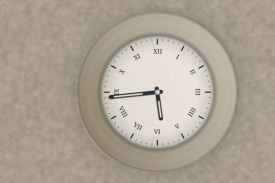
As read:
{"hour": 5, "minute": 44}
